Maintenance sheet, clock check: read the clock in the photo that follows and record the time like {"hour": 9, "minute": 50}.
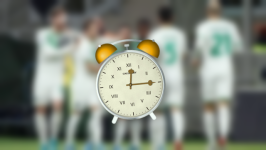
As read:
{"hour": 12, "minute": 15}
